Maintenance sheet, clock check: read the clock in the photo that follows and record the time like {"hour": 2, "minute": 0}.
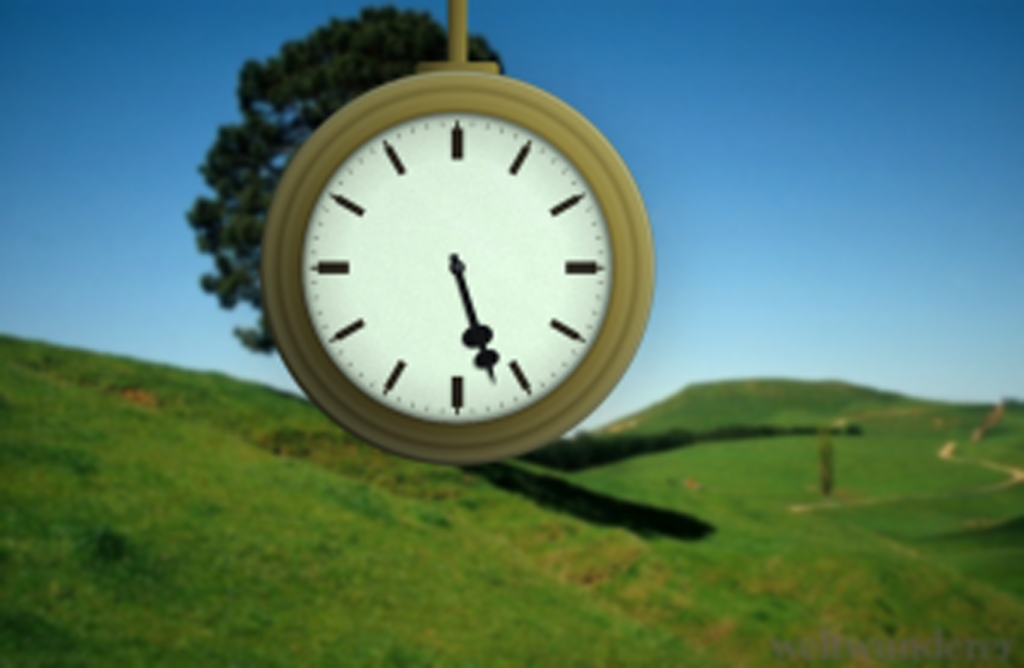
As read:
{"hour": 5, "minute": 27}
